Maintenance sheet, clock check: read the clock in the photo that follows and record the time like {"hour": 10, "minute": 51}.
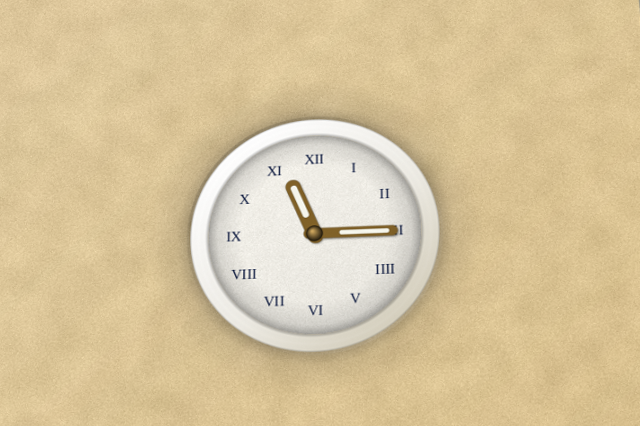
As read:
{"hour": 11, "minute": 15}
